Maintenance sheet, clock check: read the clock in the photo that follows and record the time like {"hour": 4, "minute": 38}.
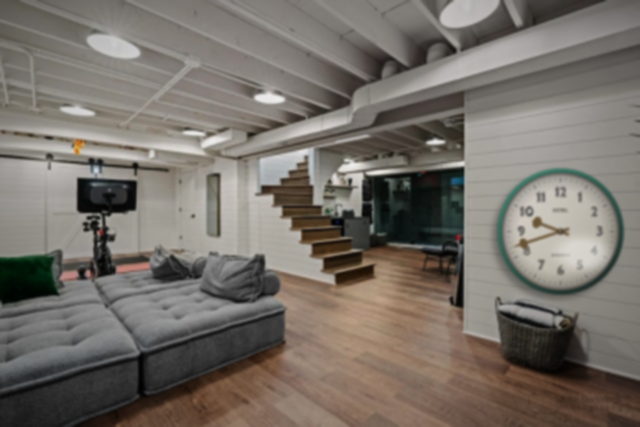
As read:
{"hour": 9, "minute": 42}
